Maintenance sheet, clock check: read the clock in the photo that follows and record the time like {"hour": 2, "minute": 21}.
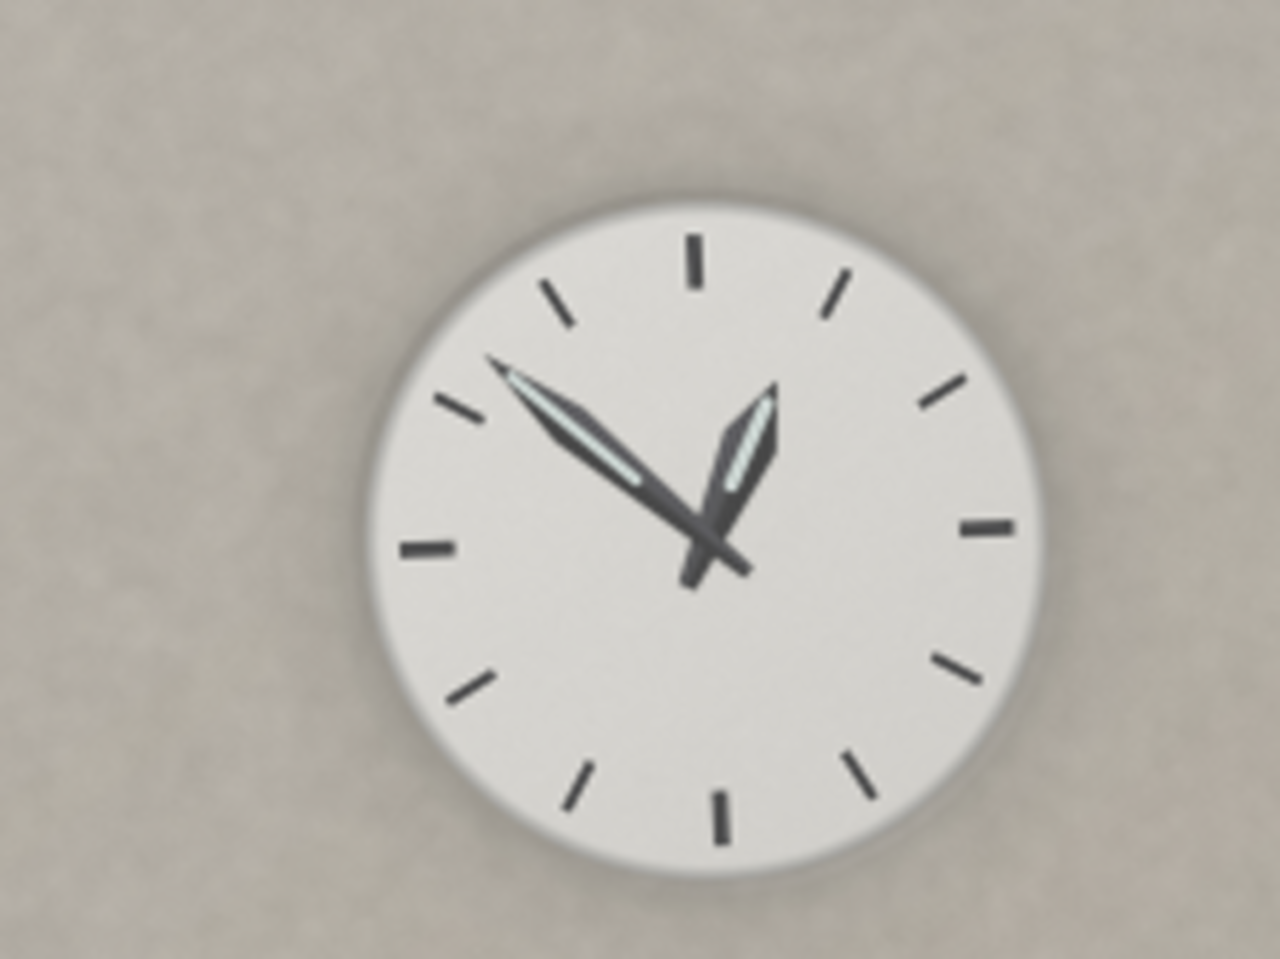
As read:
{"hour": 12, "minute": 52}
